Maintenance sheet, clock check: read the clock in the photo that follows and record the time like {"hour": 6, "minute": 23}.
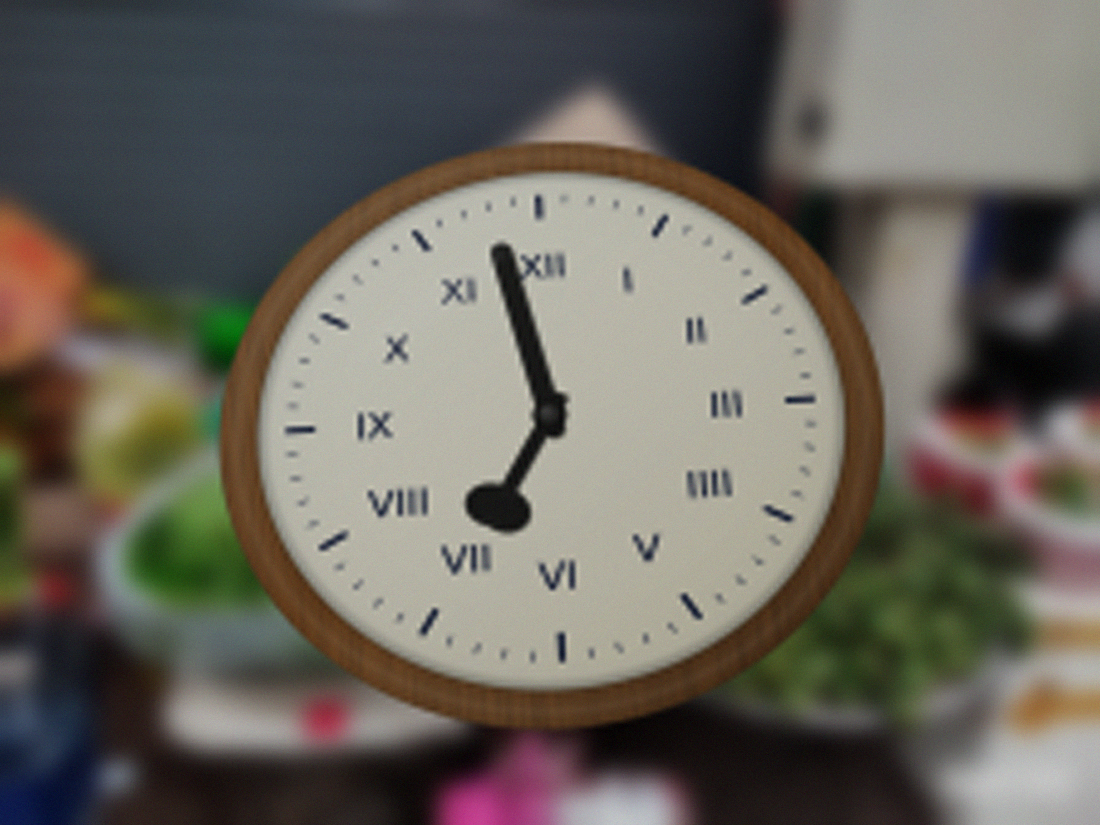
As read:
{"hour": 6, "minute": 58}
